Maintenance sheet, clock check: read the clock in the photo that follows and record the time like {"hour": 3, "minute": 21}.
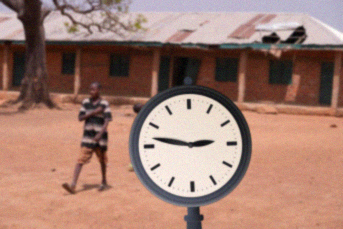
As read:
{"hour": 2, "minute": 47}
